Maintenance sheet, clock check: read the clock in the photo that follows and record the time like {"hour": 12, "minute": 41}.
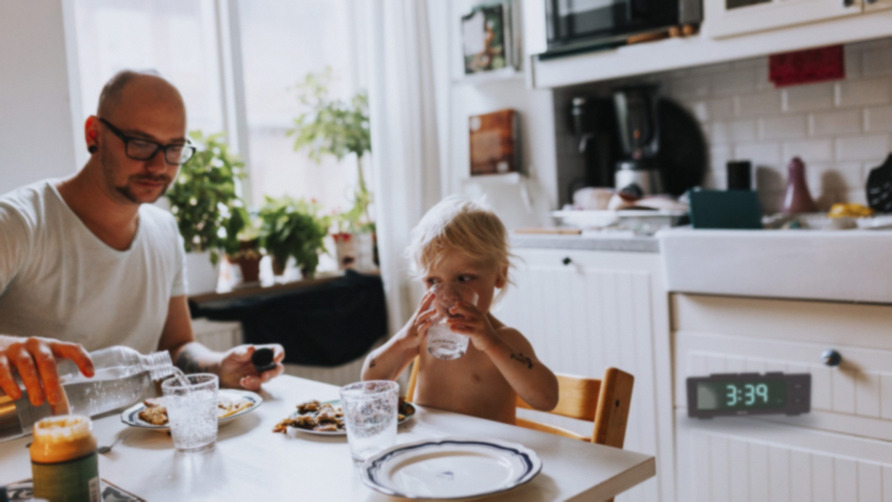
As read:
{"hour": 3, "minute": 39}
